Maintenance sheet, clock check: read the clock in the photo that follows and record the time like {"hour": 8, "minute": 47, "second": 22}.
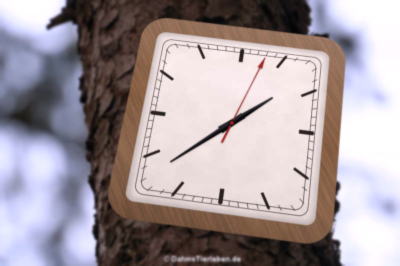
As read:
{"hour": 1, "minute": 38, "second": 3}
